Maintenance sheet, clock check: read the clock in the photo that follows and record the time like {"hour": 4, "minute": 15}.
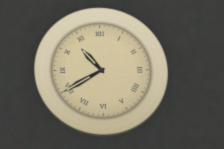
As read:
{"hour": 10, "minute": 40}
